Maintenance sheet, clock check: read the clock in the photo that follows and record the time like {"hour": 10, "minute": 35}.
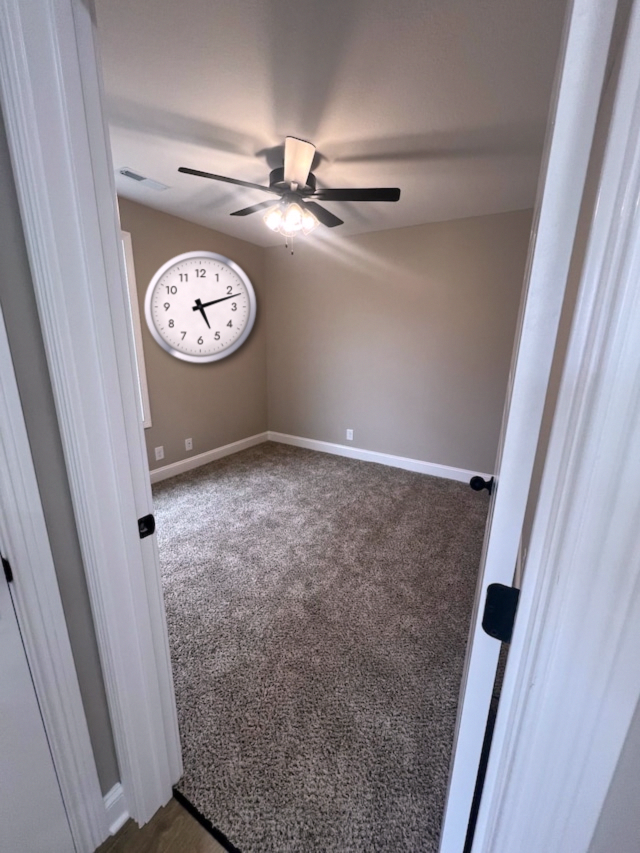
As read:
{"hour": 5, "minute": 12}
